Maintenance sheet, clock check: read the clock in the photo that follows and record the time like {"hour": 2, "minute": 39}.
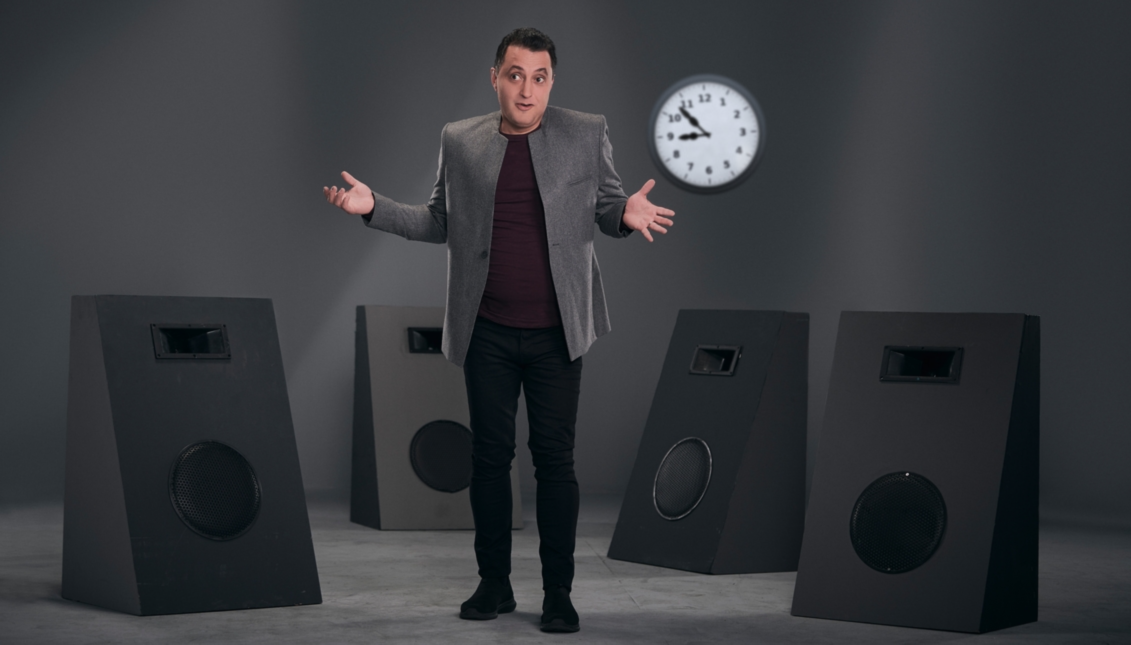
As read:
{"hour": 8, "minute": 53}
